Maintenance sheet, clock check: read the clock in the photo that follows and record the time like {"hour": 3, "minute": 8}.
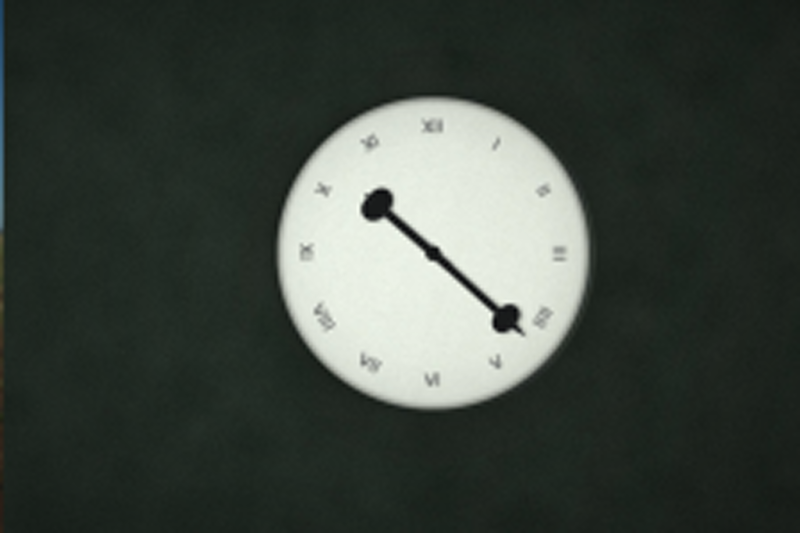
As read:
{"hour": 10, "minute": 22}
